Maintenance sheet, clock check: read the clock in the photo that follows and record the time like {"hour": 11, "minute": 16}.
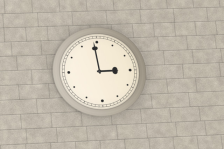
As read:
{"hour": 2, "minute": 59}
